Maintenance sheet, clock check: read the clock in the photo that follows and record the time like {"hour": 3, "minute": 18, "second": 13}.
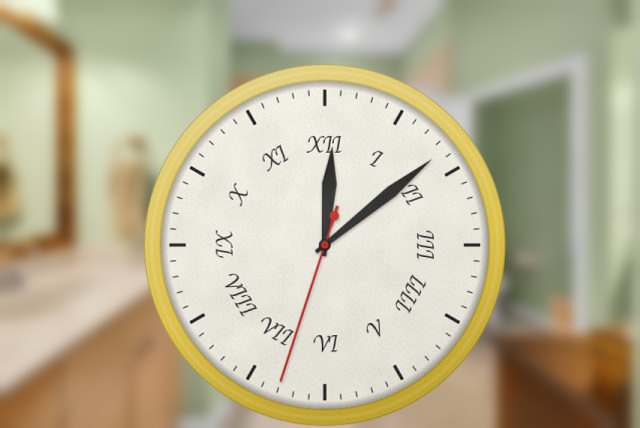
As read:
{"hour": 12, "minute": 8, "second": 33}
